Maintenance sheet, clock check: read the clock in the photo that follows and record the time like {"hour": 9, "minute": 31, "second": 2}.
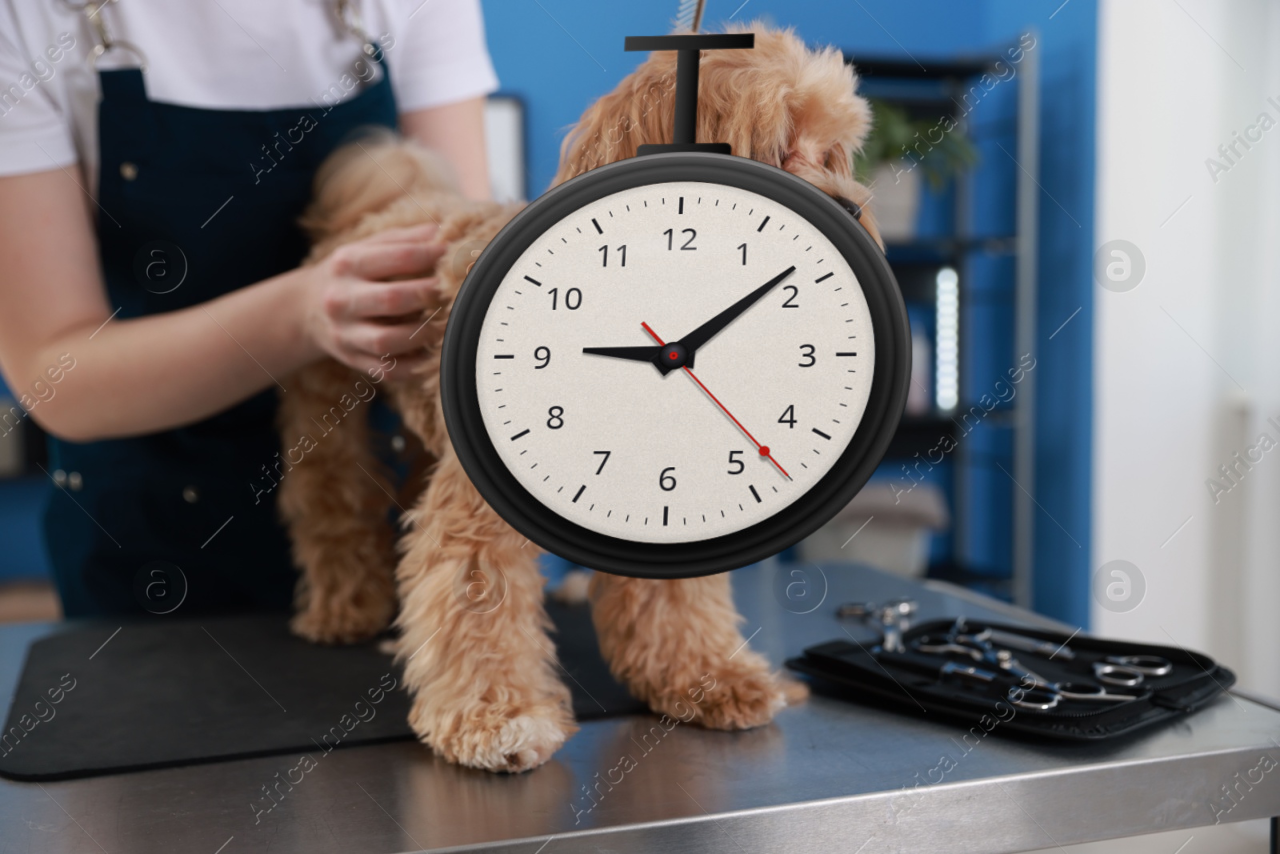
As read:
{"hour": 9, "minute": 8, "second": 23}
